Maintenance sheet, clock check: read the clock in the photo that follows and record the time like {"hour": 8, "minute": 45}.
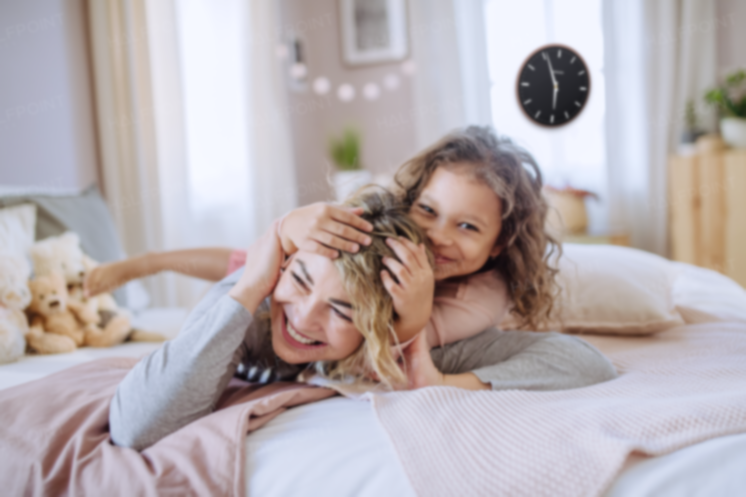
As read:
{"hour": 5, "minute": 56}
